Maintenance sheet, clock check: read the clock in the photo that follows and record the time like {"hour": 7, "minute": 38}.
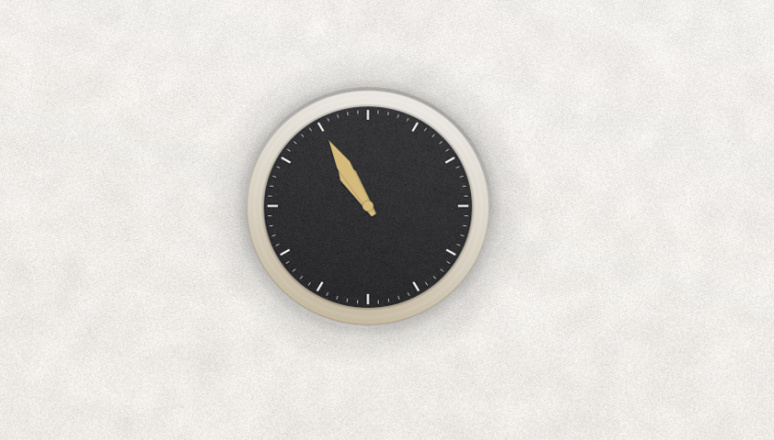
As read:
{"hour": 10, "minute": 55}
